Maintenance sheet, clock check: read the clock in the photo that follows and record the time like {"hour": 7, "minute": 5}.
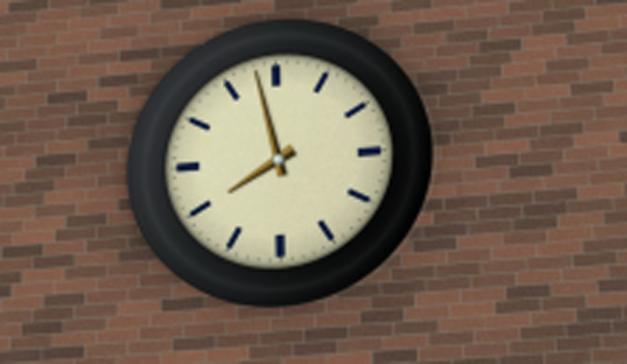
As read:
{"hour": 7, "minute": 58}
